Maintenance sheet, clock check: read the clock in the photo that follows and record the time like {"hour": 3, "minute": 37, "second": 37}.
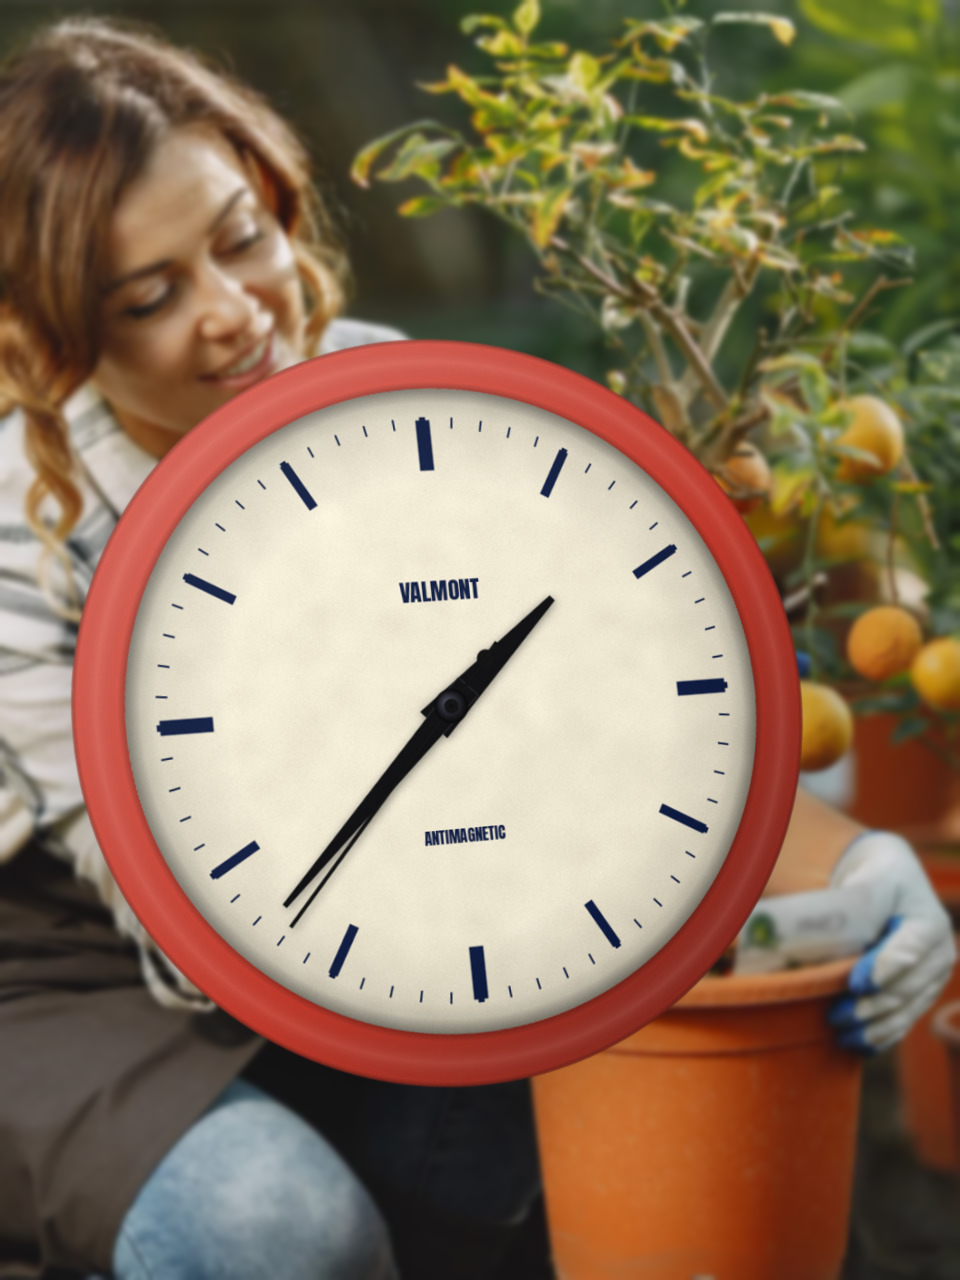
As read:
{"hour": 1, "minute": 37, "second": 37}
